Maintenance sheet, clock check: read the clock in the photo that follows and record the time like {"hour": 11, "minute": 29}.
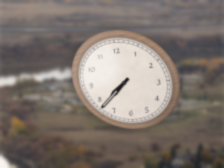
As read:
{"hour": 7, "minute": 38}
